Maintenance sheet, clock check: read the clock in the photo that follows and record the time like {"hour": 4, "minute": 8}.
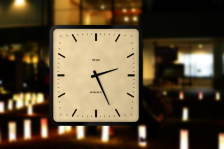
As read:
{"hour": 2, "minute": 26}
